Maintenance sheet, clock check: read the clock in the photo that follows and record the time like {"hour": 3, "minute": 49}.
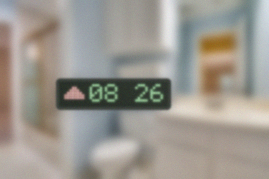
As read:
{"hour": 8, "minute": 26}
